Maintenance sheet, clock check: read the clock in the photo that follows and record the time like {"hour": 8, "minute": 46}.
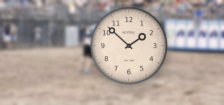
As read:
{"hour": 1, "minute": 52}
